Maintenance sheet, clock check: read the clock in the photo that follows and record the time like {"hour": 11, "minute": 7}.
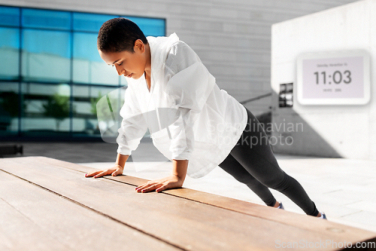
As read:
{"hour": 11, "minute": 3}
